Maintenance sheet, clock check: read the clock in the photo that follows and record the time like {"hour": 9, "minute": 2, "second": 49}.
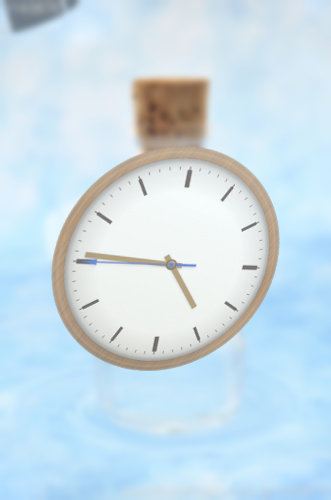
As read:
{"hour": 4, "minute": 45, "second": 45}
